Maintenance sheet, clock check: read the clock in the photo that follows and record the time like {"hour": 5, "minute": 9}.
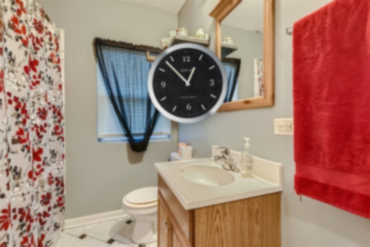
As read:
{"hour": 12, "minute": 53}
